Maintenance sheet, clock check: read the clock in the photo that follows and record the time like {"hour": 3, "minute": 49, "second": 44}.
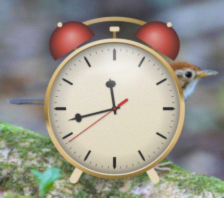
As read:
{"hour": 11, "minute": 42, "second": 39}
